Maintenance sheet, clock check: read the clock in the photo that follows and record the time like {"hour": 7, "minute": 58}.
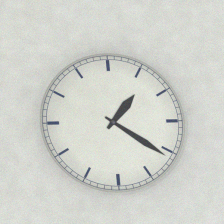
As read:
{"hour": 1, "minute": 21}
